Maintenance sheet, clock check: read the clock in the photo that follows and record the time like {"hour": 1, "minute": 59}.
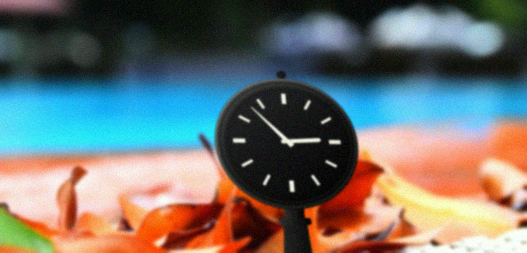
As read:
{"hour": 2, "minute": 53}
